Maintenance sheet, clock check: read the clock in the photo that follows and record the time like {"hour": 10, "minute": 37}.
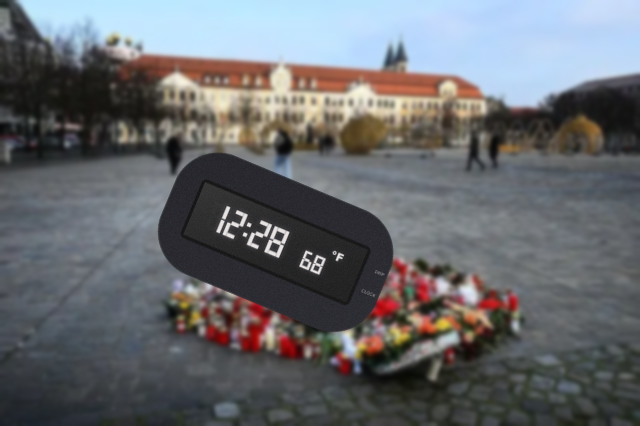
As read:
{"hour": 12, "minute": 28}
